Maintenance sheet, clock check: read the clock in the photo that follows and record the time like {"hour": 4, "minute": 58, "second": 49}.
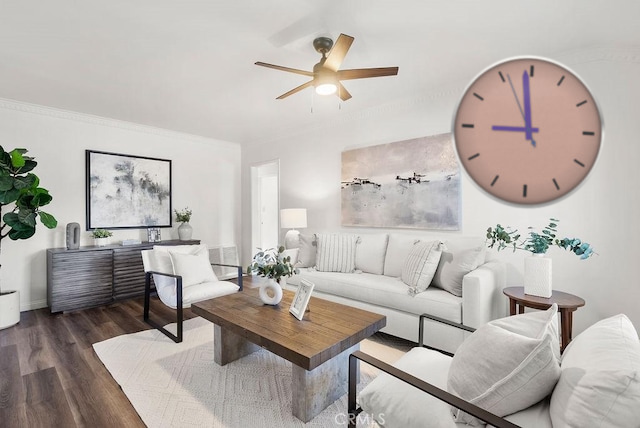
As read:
{"hour": 8, "minute": 58, "second": 56}
